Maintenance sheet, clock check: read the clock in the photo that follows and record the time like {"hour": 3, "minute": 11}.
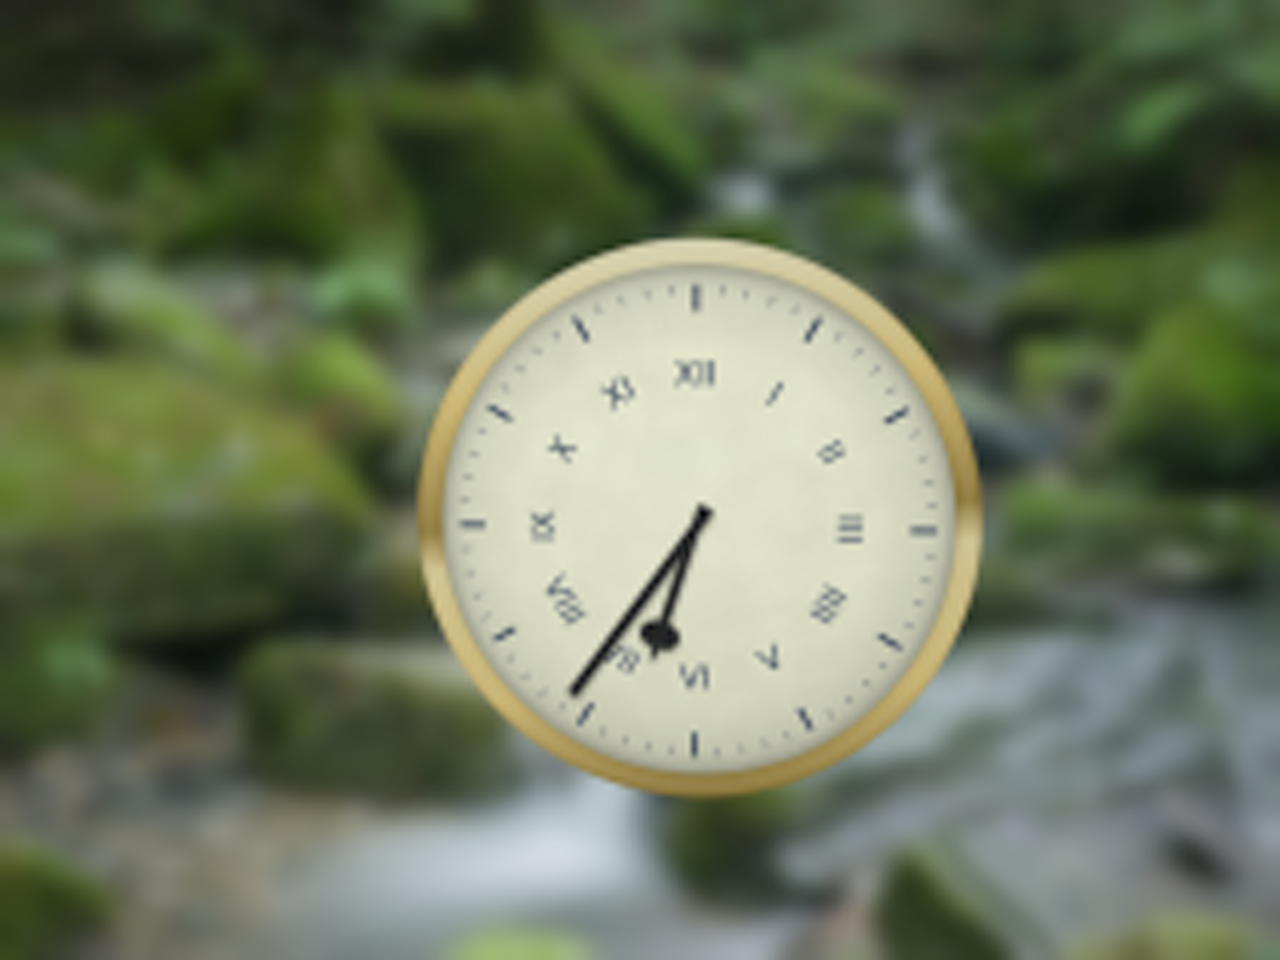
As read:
{"hour": 6, "minute": 36}
